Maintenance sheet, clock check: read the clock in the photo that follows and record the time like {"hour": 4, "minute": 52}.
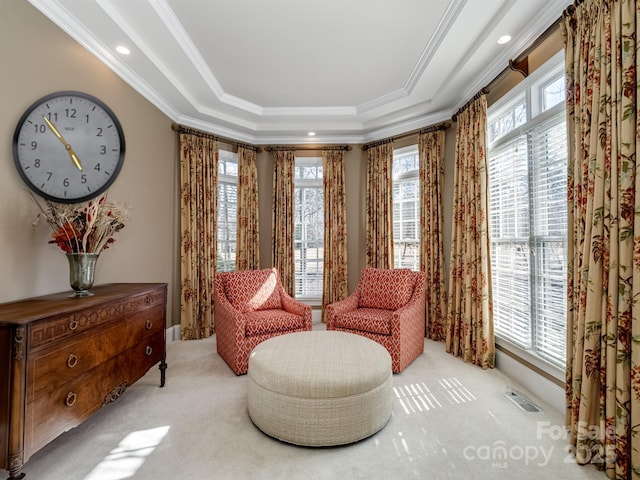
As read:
{"hour": 4, "minute": 53}
